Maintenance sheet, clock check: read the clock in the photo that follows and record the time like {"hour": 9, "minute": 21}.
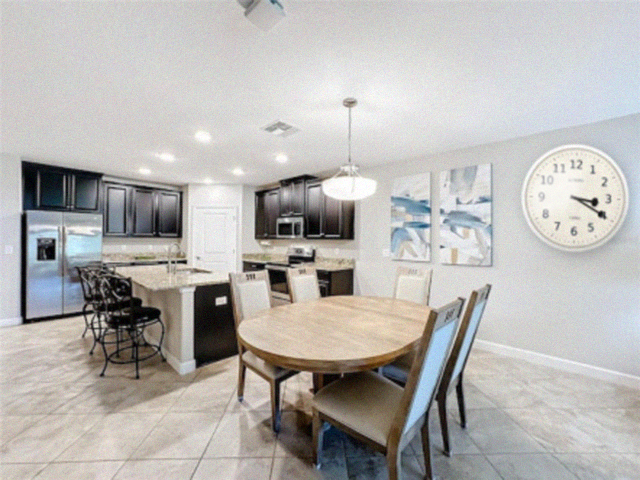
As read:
{"hour": 3, "minute": 20}
